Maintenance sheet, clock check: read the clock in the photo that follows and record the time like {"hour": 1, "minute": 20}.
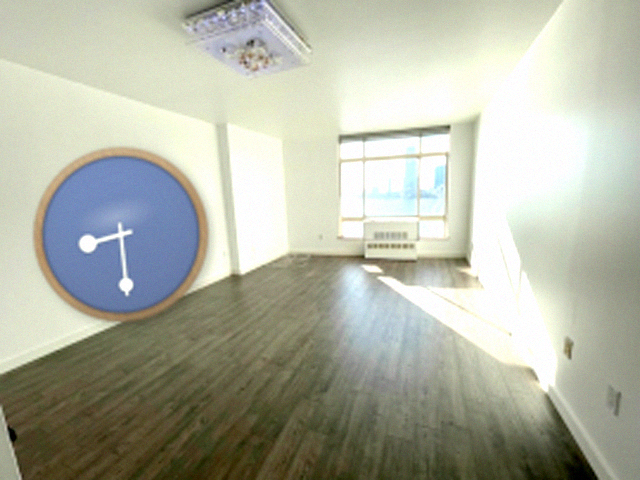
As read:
{"hour": 8, "minute": 29}
